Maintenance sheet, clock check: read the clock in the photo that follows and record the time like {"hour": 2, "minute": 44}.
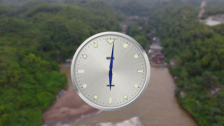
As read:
{"hour": 6, "minute": 1}
